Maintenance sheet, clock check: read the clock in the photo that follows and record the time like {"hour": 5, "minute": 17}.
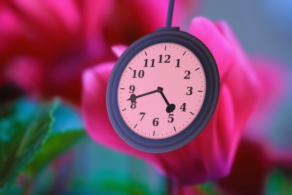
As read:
{"hour": 4, "minute": 42}
